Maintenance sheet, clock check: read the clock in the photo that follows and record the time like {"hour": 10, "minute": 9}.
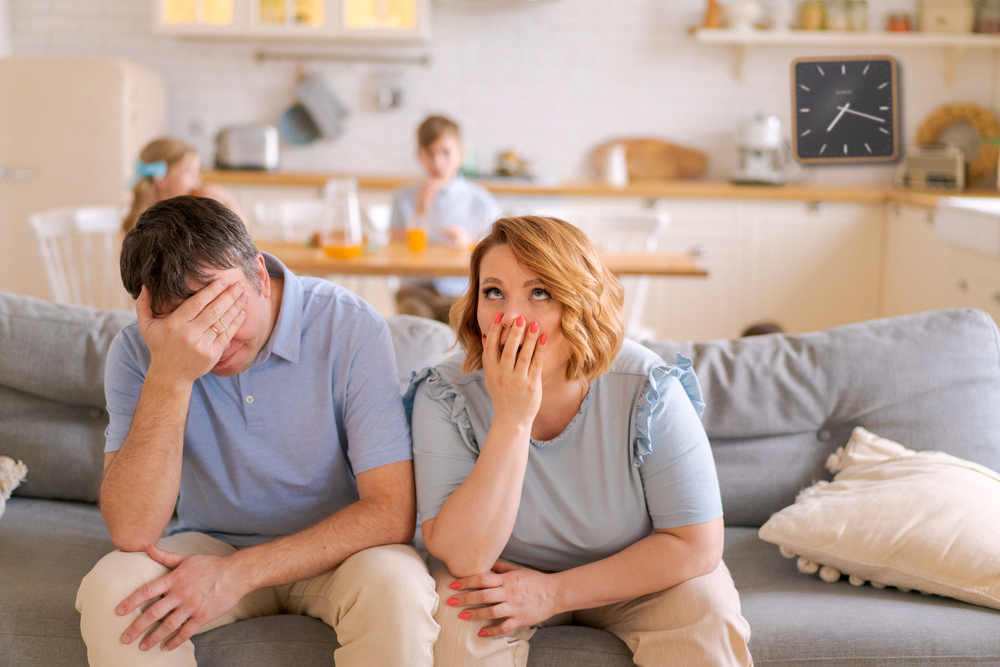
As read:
{"hour": 7, "minute": 18}
